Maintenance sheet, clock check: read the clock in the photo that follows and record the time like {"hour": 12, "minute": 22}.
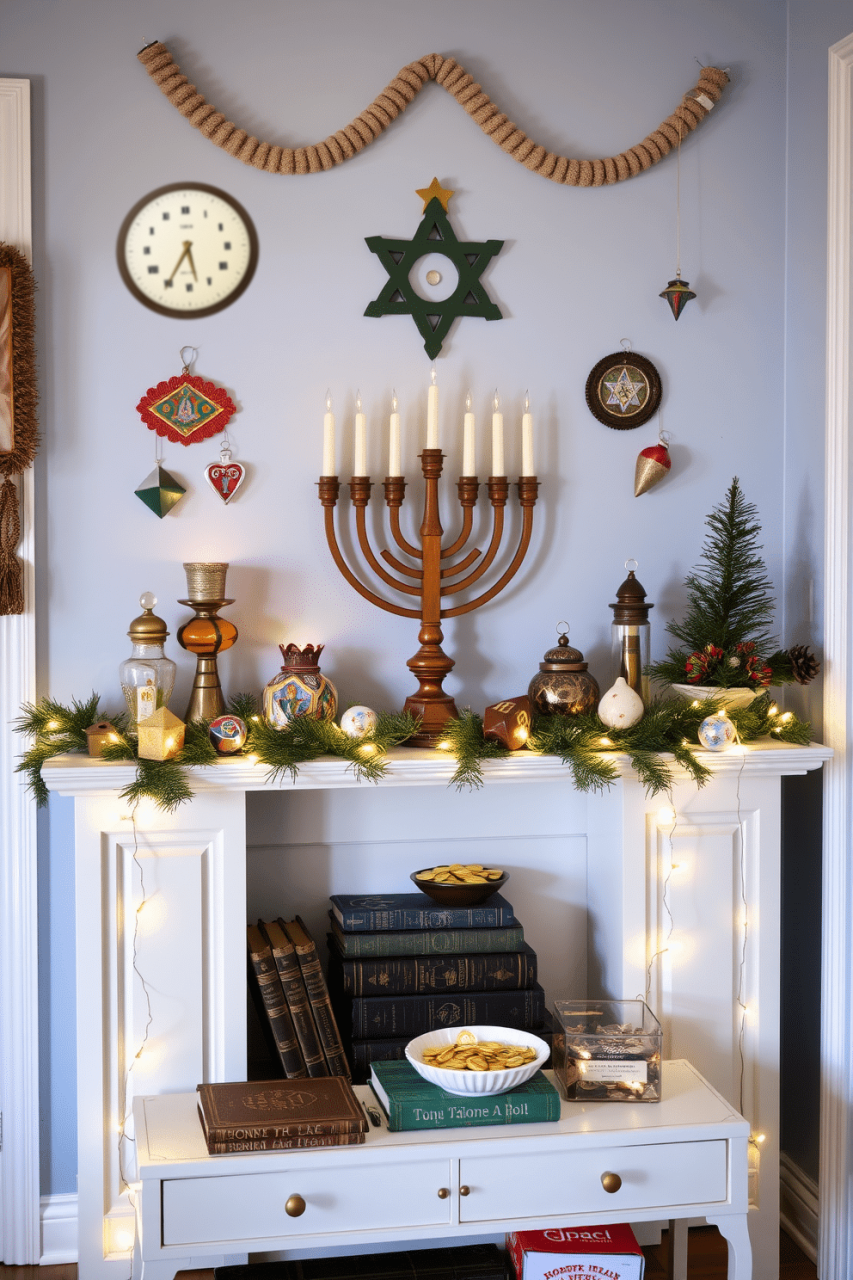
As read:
{"hour": 5, "minute": 35}
